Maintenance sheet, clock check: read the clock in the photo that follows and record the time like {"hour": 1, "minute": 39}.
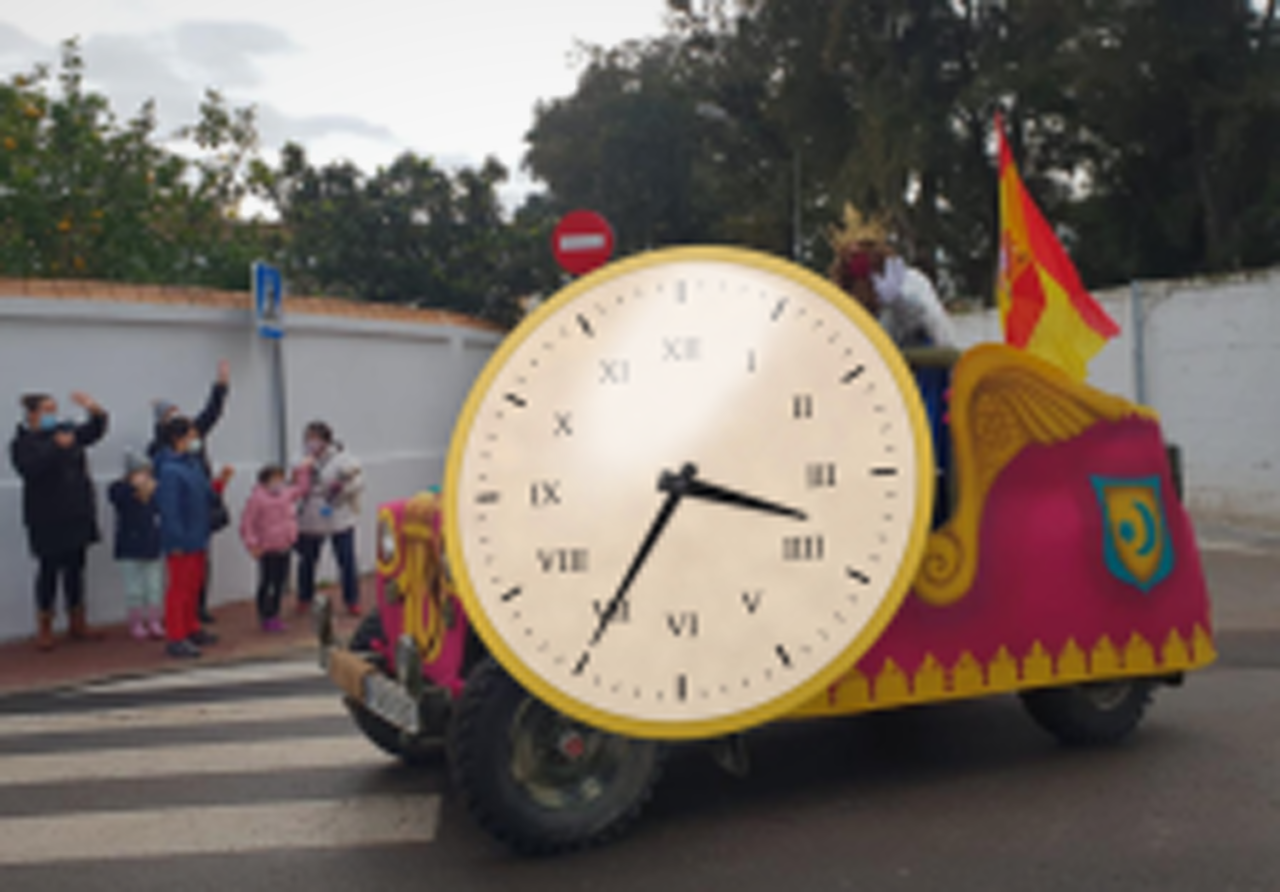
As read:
{"hour": 3, "minute": 35}
